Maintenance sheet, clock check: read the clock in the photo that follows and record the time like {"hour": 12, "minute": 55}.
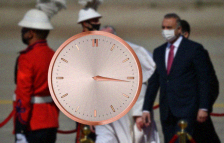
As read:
{"hour": 3, "minute": 16}
